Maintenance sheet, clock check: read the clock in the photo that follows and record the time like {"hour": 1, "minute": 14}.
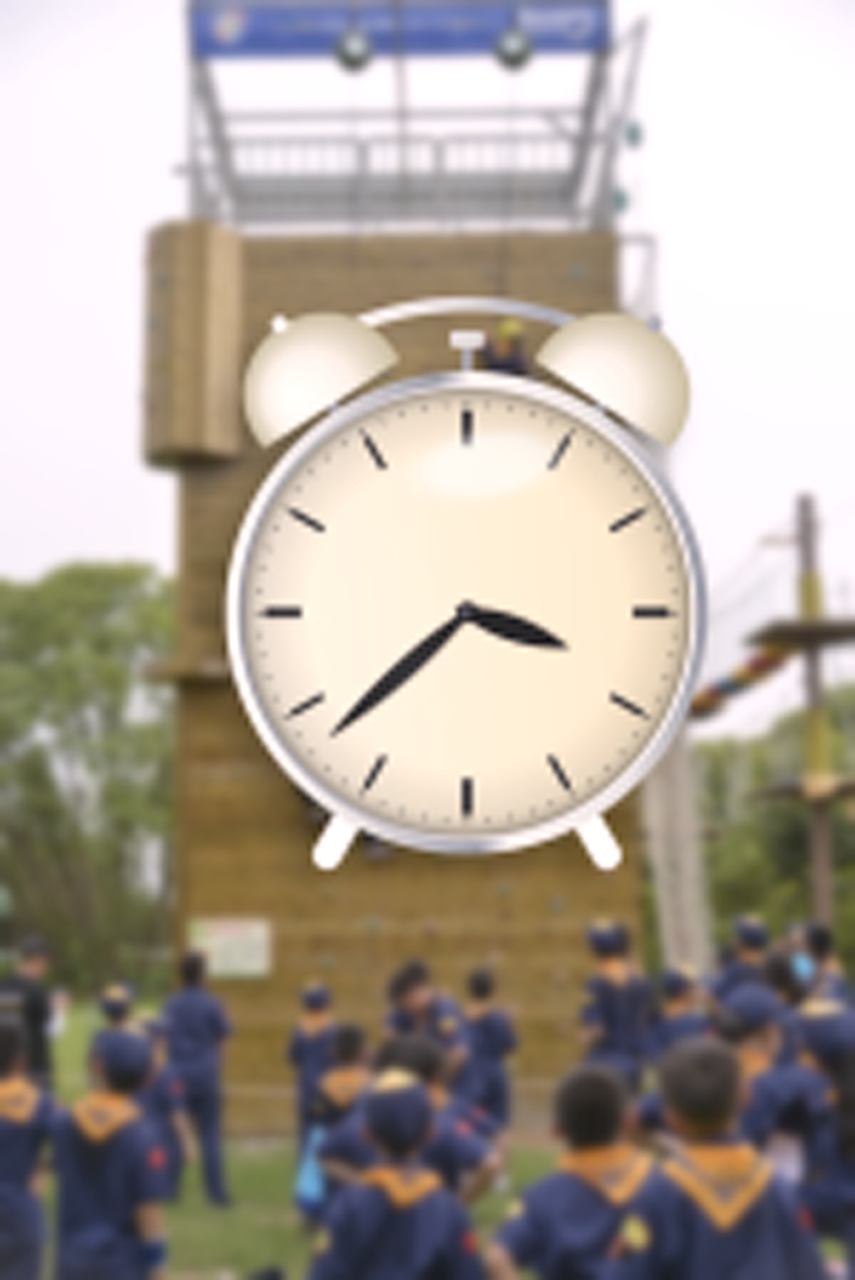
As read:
{"hour": 3, "minute": 38}
